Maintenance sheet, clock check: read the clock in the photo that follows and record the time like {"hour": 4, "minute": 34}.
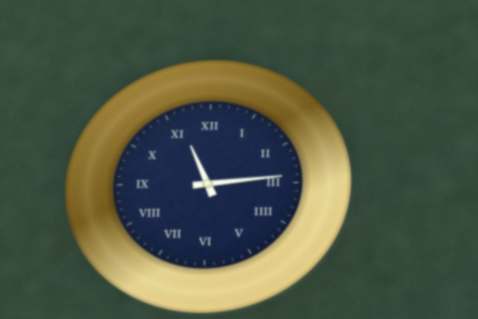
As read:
{"hour": 11, "minute": 14}
